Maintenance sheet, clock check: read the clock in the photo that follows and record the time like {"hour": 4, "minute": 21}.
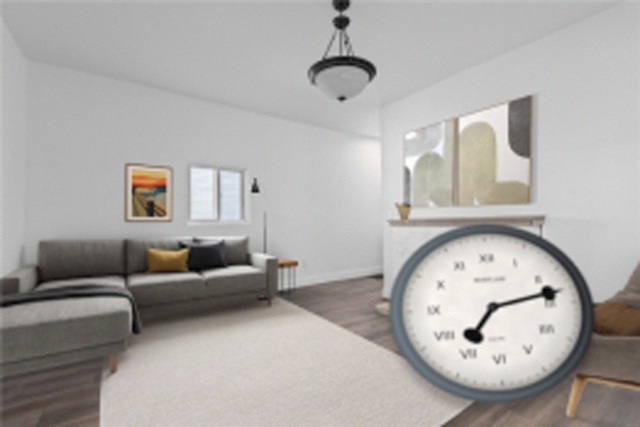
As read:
{"hour": 7, "minute": 13}
